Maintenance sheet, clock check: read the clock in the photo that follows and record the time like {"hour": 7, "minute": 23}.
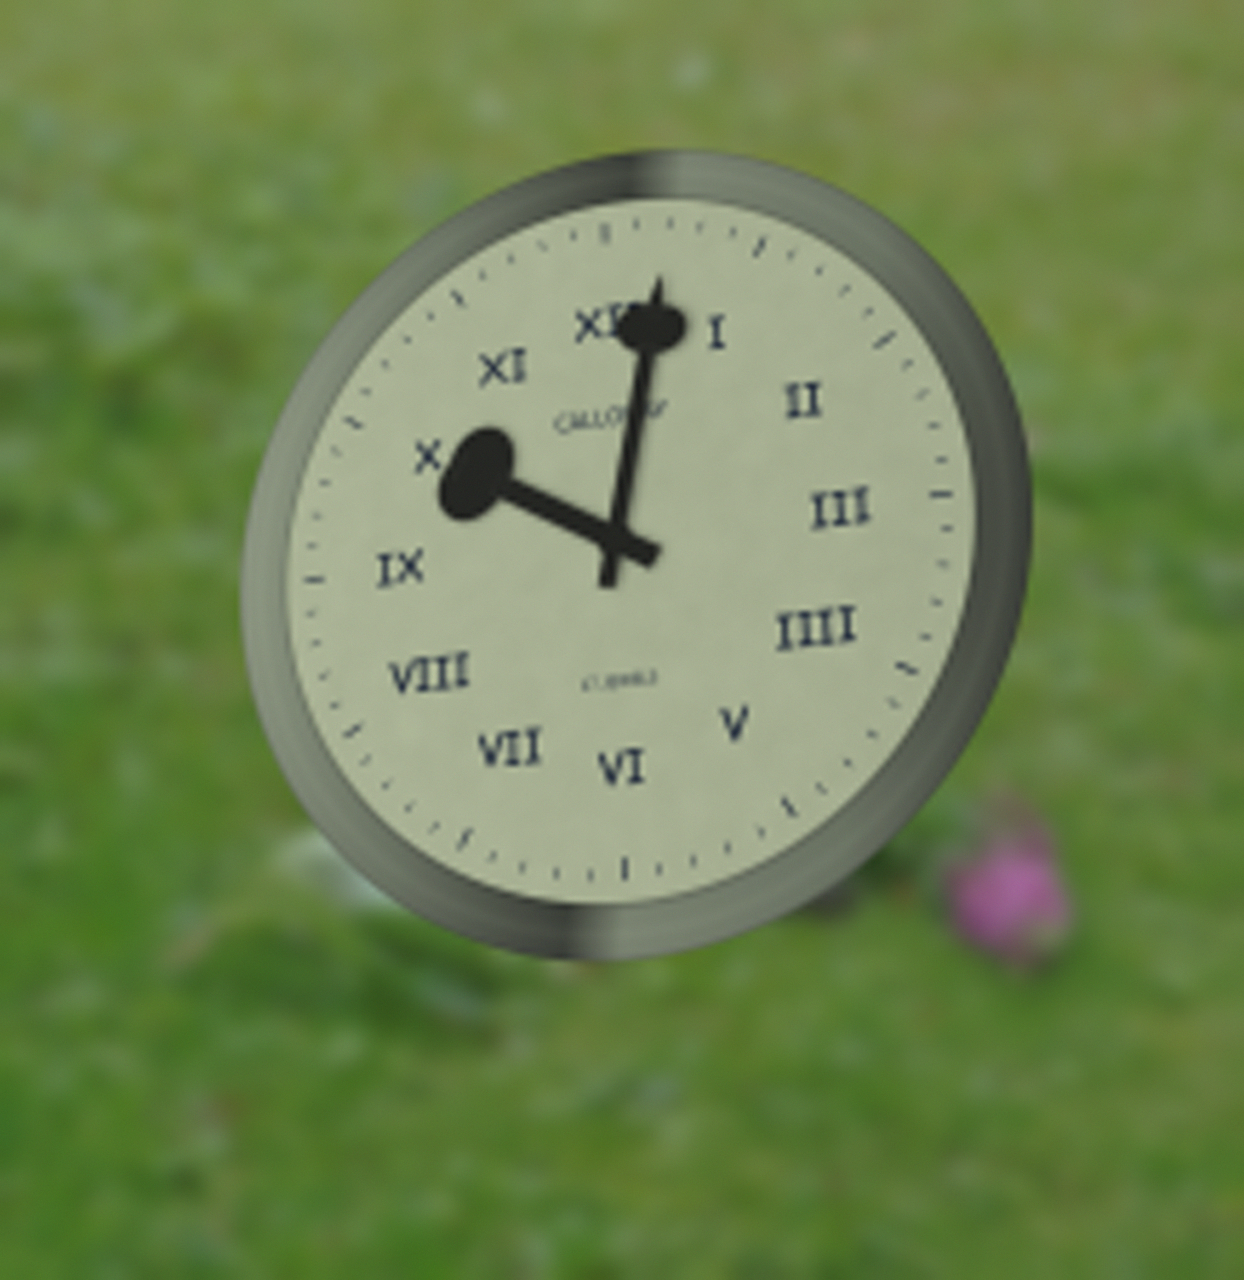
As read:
{"hour": 10, "minute": 2}
